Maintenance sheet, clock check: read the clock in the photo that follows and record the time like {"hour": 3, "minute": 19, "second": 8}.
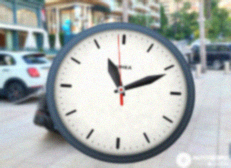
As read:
{"hour": 11, "minute": 10, "second": 59}
